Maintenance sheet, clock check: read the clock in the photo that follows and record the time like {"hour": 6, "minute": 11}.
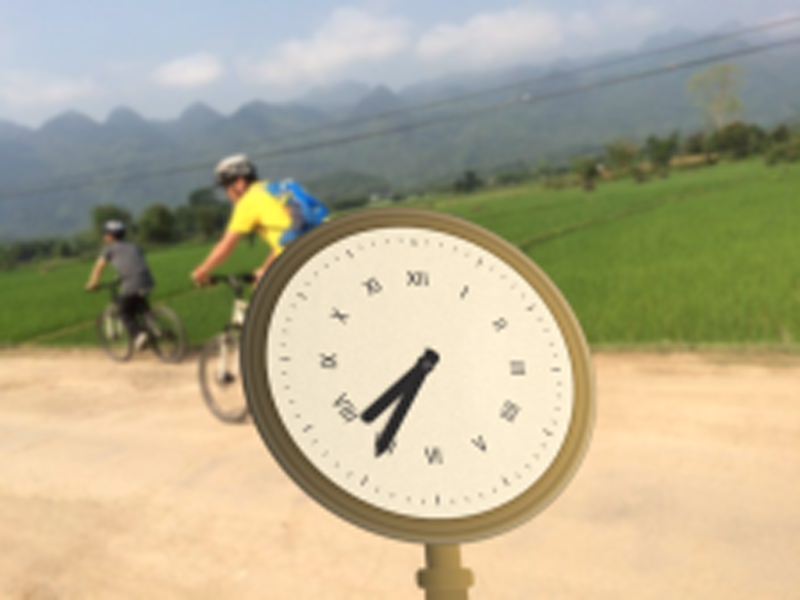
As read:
{"hour": 7, "minute": 35}
